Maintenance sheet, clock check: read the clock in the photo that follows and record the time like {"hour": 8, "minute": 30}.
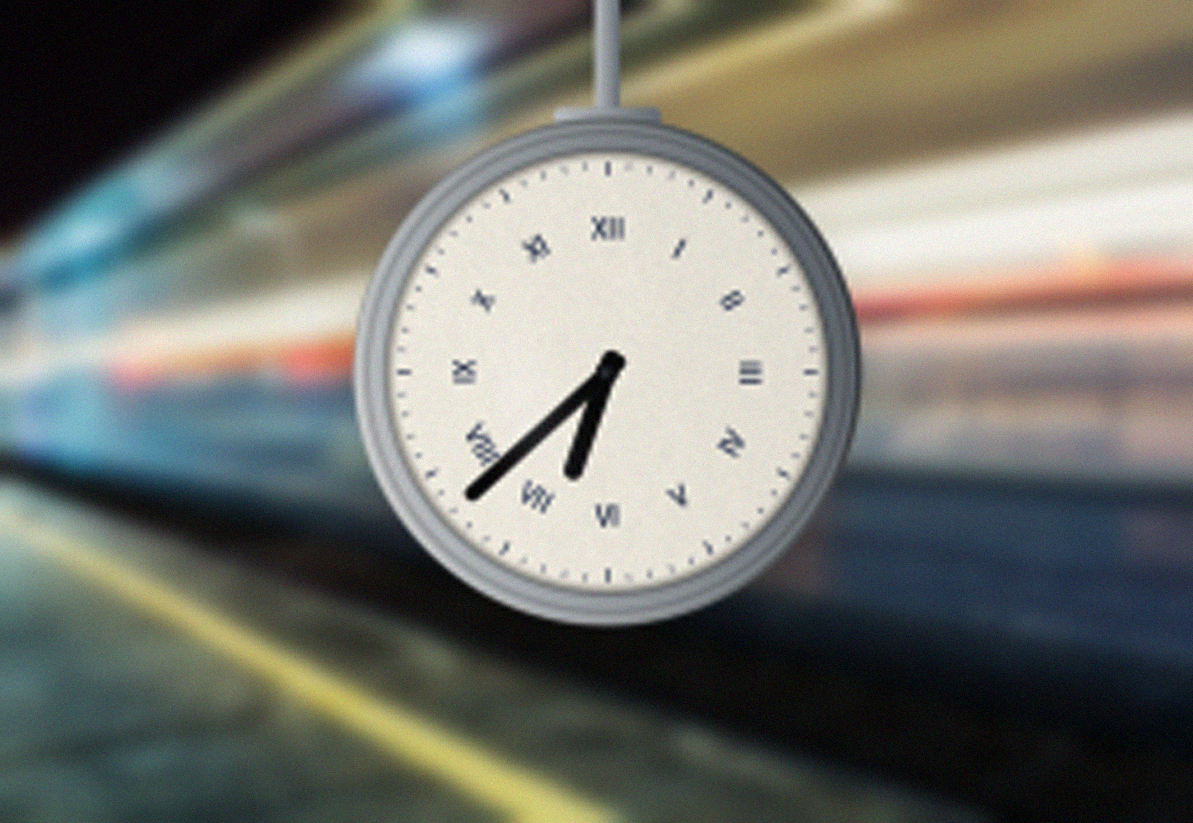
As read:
{"hour": 6, "minute": 38}
